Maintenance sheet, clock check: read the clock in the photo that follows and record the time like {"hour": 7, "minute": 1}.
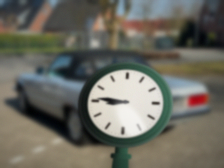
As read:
{"hour": 8, "minute": 46}
